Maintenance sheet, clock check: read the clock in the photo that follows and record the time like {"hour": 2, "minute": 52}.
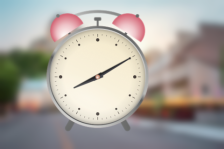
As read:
{"hour": 8, "minute": 10}
